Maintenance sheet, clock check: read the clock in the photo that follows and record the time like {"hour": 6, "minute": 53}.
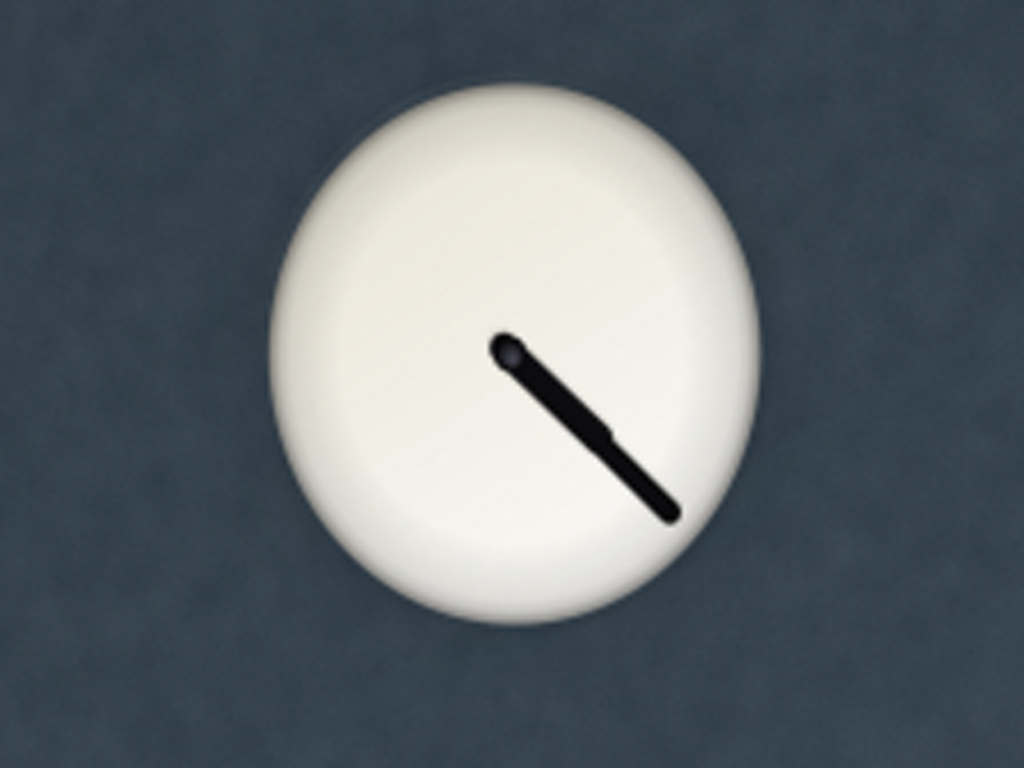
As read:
{"hour": 4, "minute": 22}
